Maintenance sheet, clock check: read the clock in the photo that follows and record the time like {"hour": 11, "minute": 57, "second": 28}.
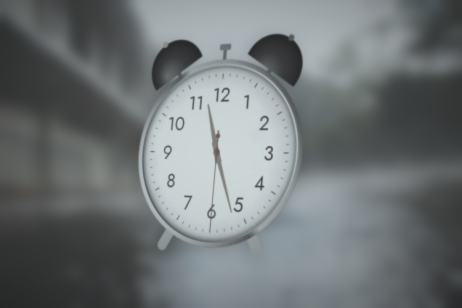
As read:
{"hour": 11, "minute": 26, "second": 30}
